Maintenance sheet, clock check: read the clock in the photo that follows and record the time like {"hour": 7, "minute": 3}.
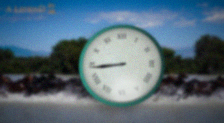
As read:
{"hour": 8, "minute": 44}
